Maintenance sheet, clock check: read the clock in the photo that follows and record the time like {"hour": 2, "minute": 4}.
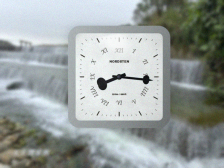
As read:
{"hour": 8, "minute": 16}
